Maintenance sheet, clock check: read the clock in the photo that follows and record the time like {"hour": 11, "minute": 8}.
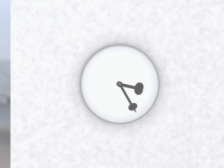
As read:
{"hour": 3, "minute": 25}
